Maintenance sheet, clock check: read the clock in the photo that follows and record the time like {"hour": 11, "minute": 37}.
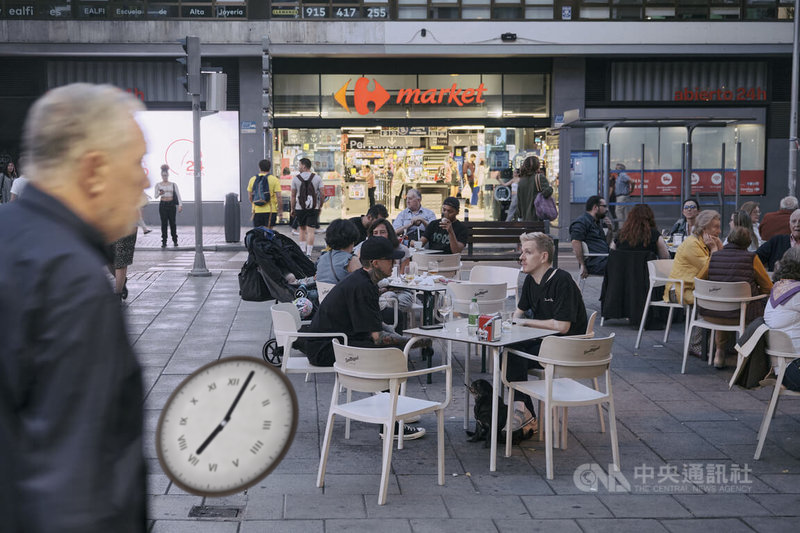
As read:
{"hour": 7, "minute": 3}
